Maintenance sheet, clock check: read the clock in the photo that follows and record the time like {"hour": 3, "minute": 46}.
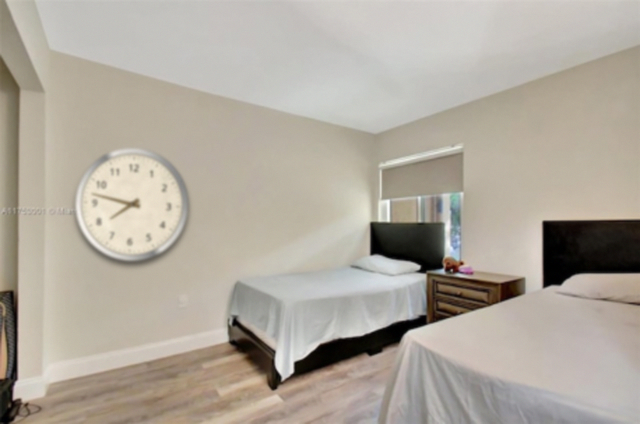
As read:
{"hour": 7, "minute": 47}
